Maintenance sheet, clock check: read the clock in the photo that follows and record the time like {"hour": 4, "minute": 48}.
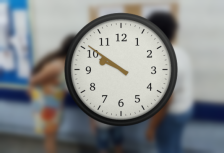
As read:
{"hour": 9, "minute": 51}
